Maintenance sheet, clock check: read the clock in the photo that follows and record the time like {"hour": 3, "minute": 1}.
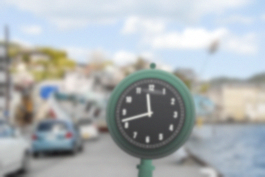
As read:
{"hour": 11, "minute": 42}
